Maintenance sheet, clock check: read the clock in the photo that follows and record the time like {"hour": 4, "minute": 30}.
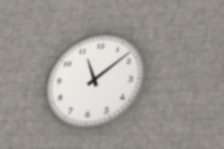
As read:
{"hour": 11, "minute": 8}
